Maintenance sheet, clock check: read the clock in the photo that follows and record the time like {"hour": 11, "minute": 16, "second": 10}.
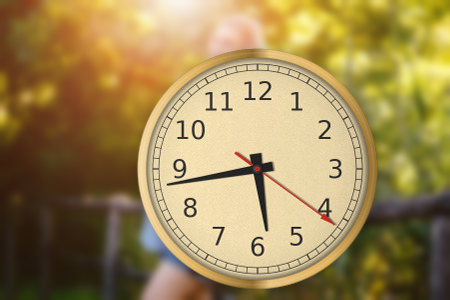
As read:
{"hour": 5, "minute": 43, "second": 21}
